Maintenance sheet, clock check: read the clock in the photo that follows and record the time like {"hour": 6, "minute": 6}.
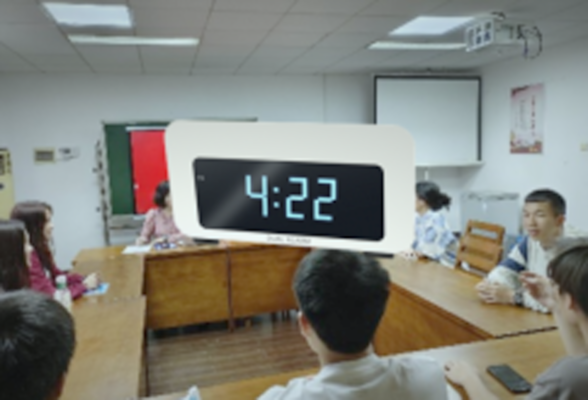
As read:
{"hour": 4, "minute": 22}
